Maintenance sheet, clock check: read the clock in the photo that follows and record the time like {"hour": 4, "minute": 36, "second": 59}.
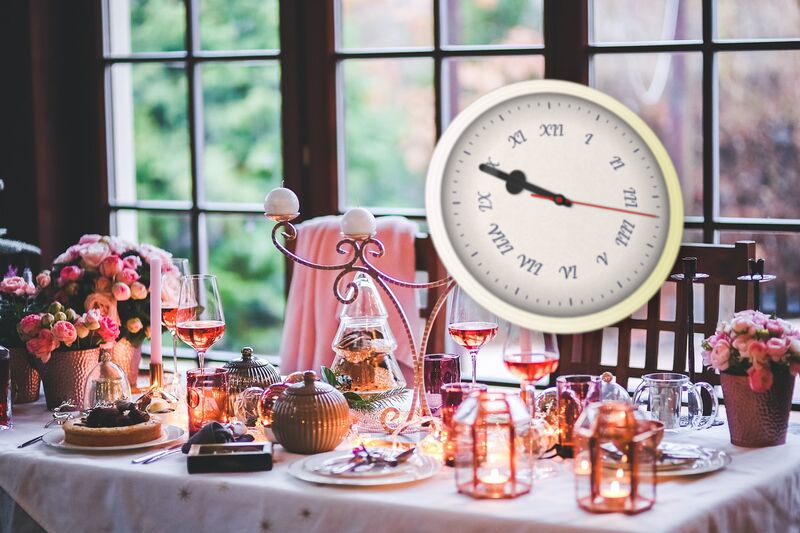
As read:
{"hour": 9, "minute": 49, "second": 17}
